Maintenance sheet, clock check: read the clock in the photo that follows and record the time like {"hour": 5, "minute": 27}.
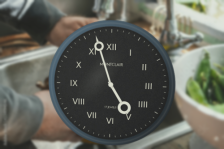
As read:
{"hour": 4, "minute": 57}
